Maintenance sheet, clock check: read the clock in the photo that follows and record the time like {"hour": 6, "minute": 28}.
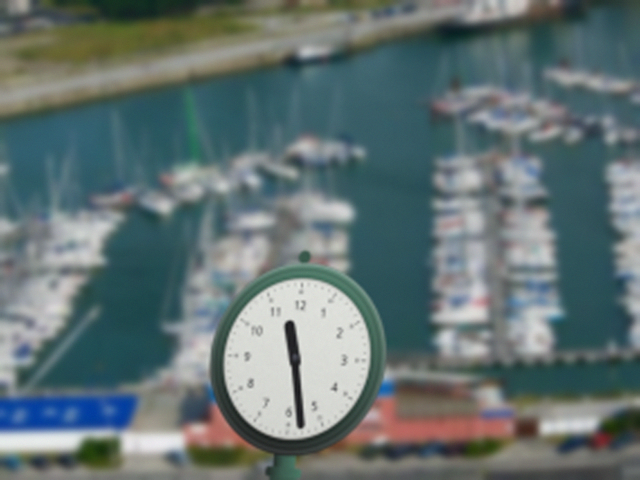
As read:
{"hour": 11, "minute": 28}
